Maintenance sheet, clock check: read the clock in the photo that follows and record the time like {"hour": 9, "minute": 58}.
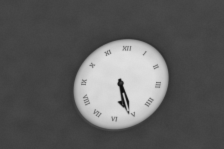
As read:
{"hour": 5, "minute": 26}
